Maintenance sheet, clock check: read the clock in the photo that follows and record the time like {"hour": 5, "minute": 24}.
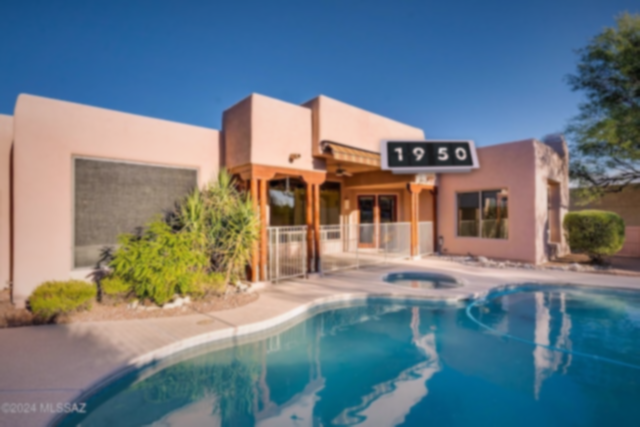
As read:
{"hour": 19, "minute": 50}
